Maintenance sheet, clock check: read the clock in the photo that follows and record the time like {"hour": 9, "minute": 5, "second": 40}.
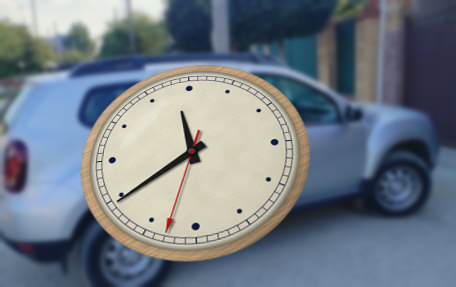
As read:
{"hour": 11, "minute": 39, "second": 33}
